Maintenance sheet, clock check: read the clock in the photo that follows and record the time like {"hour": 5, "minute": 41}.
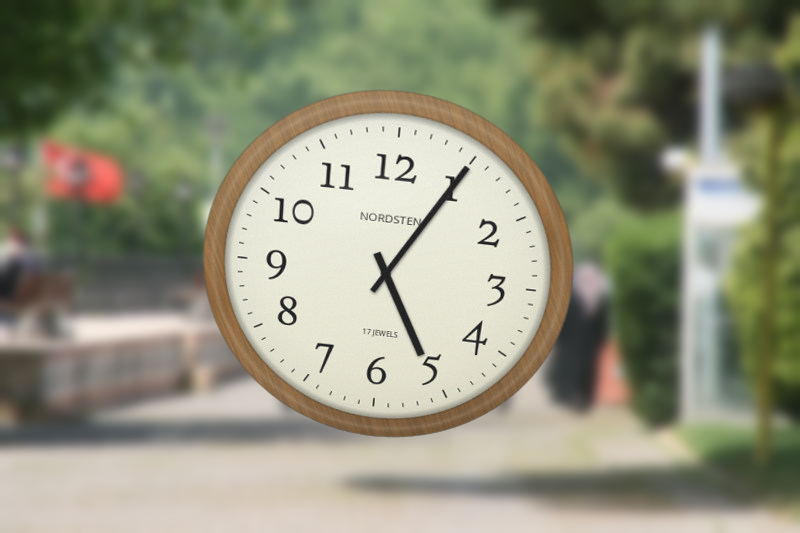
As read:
{"hour": 5, "minute": 5}
